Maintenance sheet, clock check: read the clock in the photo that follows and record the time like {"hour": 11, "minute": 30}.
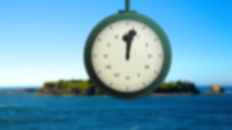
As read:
{"hour": 12, "minute": 2}
